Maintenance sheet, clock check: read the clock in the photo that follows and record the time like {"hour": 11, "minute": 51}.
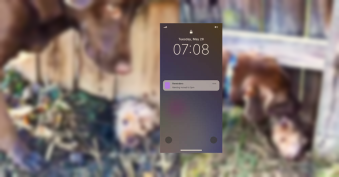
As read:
{"hour": 7, "minute": 8}
